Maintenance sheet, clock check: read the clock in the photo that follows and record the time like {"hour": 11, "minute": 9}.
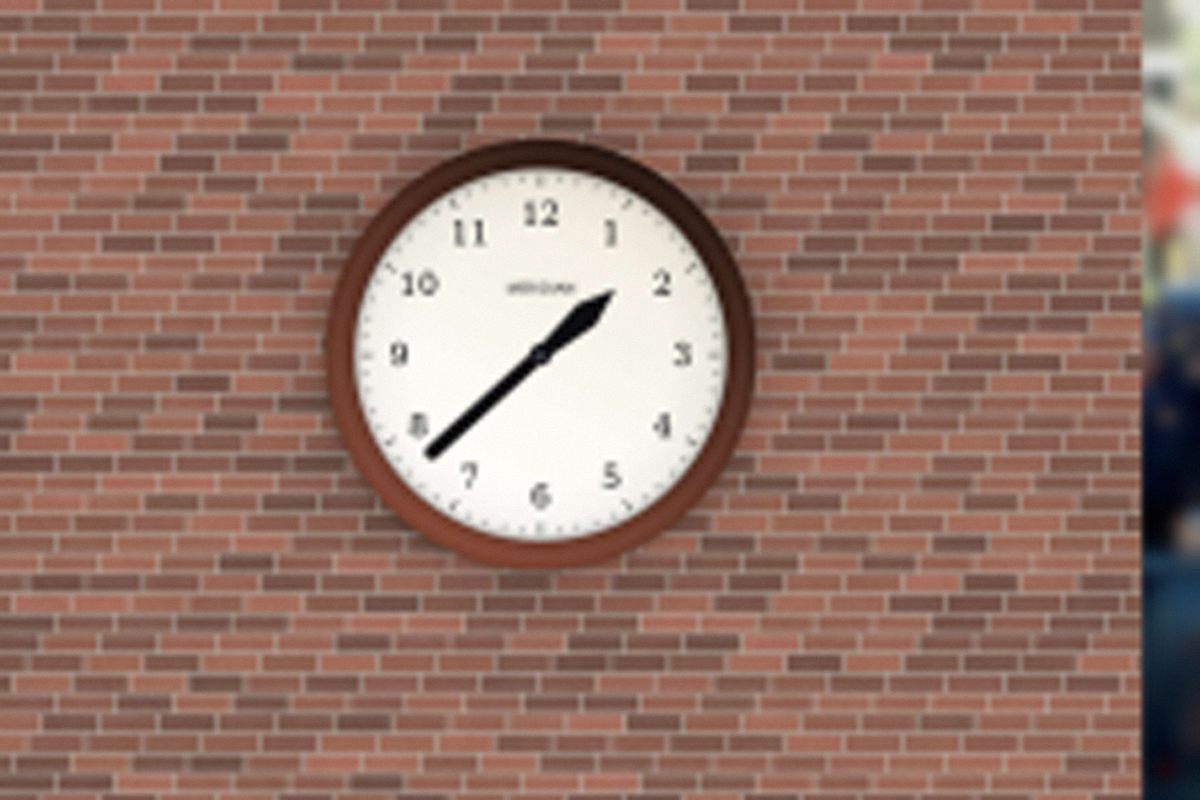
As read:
{"hour": 1, "minute": 38}
